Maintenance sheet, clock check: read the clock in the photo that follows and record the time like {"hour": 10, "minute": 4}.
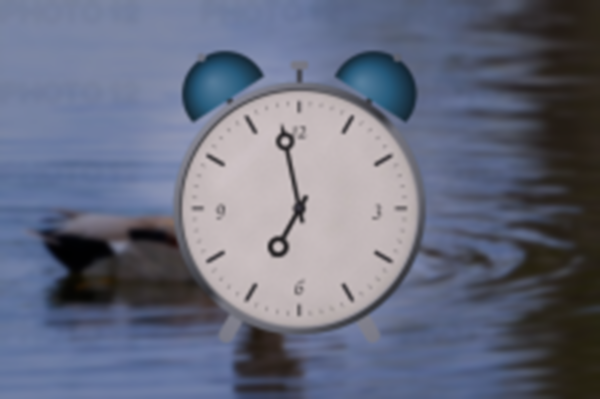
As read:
{"hour": 6, "minute": 58}
